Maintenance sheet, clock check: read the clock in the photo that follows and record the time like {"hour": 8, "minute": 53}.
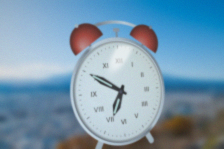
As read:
{"hour": 6, "minute": 50}
